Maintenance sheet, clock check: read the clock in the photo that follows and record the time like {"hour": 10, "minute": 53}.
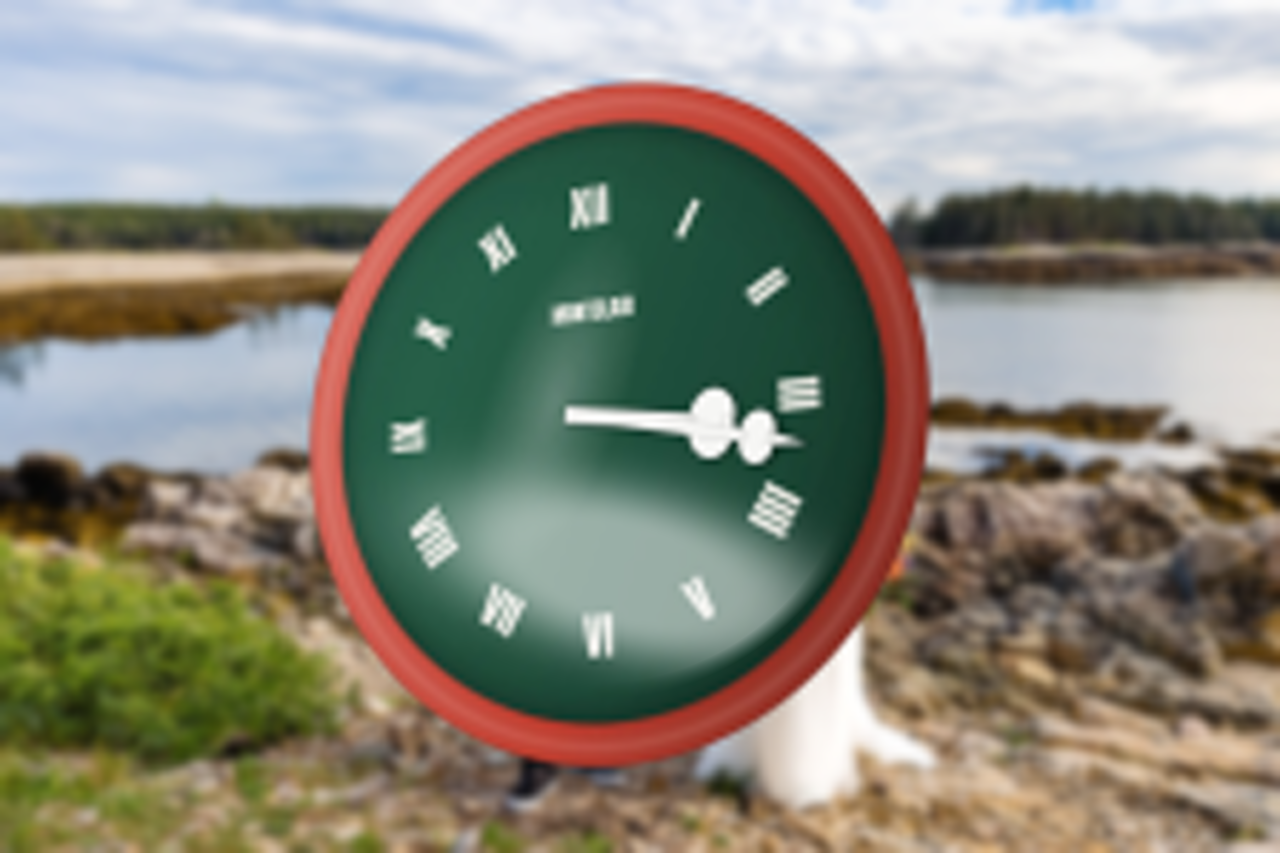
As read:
{"hour": 3, "minute": 17}
